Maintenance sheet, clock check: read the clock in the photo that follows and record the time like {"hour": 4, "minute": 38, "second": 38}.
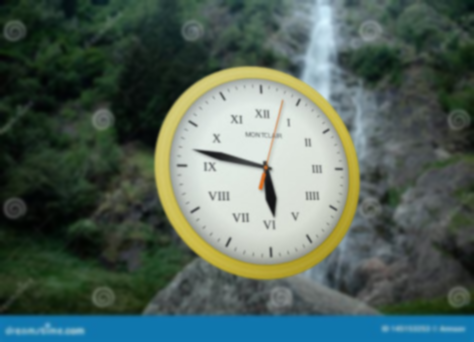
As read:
{"hour": 5, "minute": 47, "second": 3}
